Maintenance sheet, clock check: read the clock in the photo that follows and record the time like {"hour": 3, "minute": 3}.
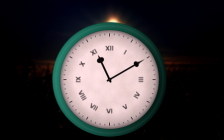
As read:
{"hour": 11, "minute": 10}
